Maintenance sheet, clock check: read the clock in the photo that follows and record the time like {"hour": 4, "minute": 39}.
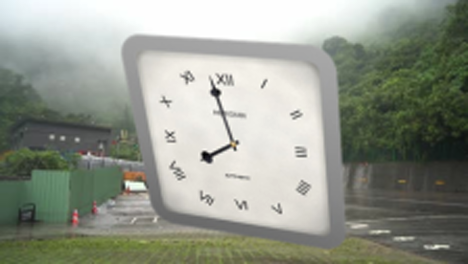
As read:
{"hour": 7, "minute": 58}
